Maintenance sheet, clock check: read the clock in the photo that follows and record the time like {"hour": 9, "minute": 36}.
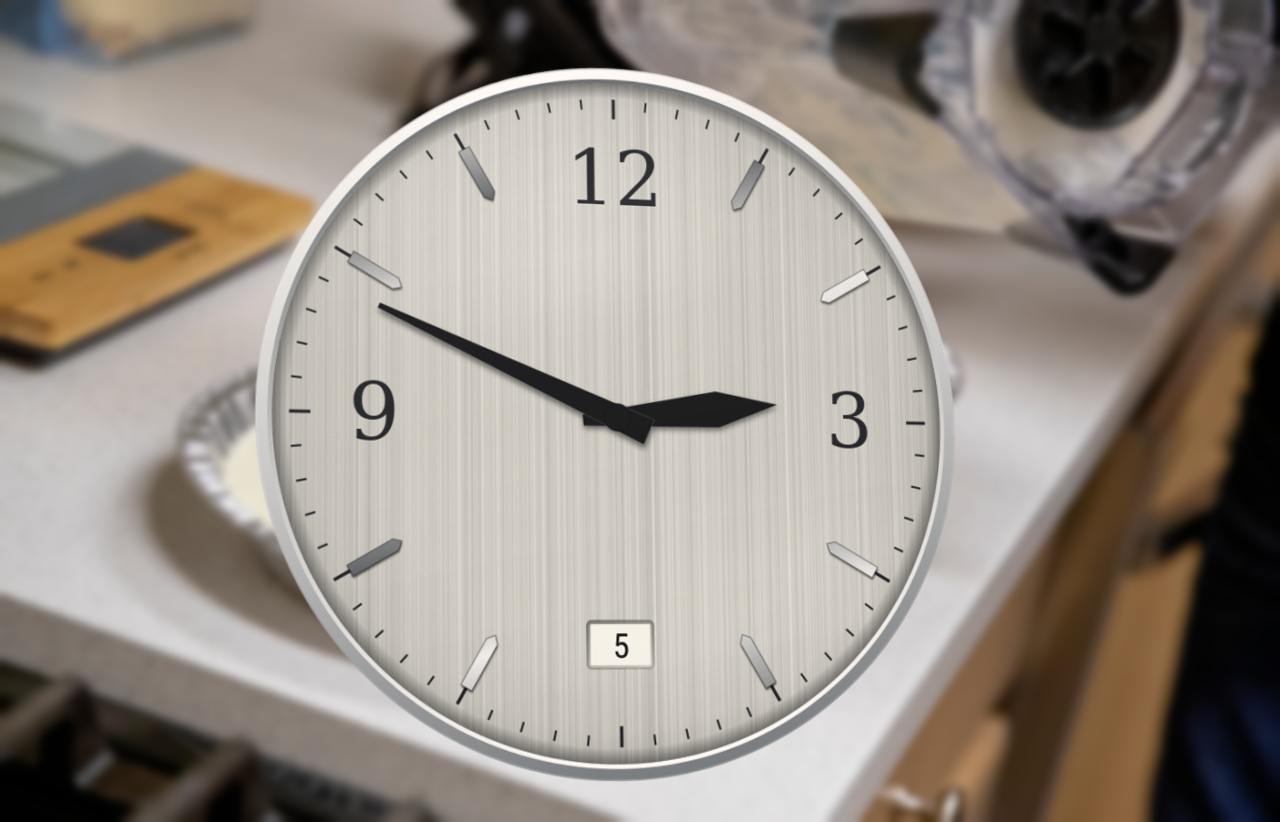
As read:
{"hour": 2, "minute": 49}
